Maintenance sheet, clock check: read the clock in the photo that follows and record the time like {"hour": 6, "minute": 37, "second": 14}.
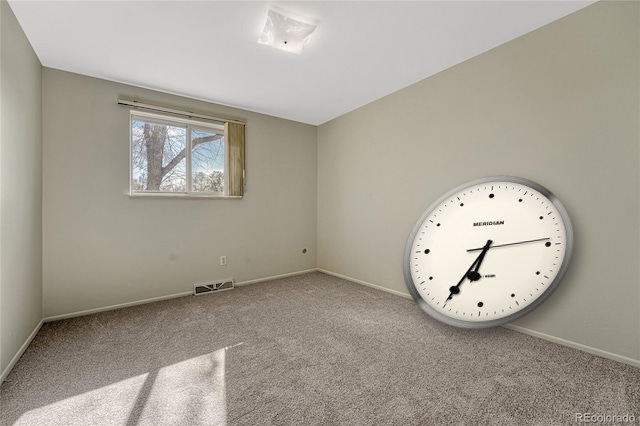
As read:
{"hour": 6, "minute": 35, "second": 14}
